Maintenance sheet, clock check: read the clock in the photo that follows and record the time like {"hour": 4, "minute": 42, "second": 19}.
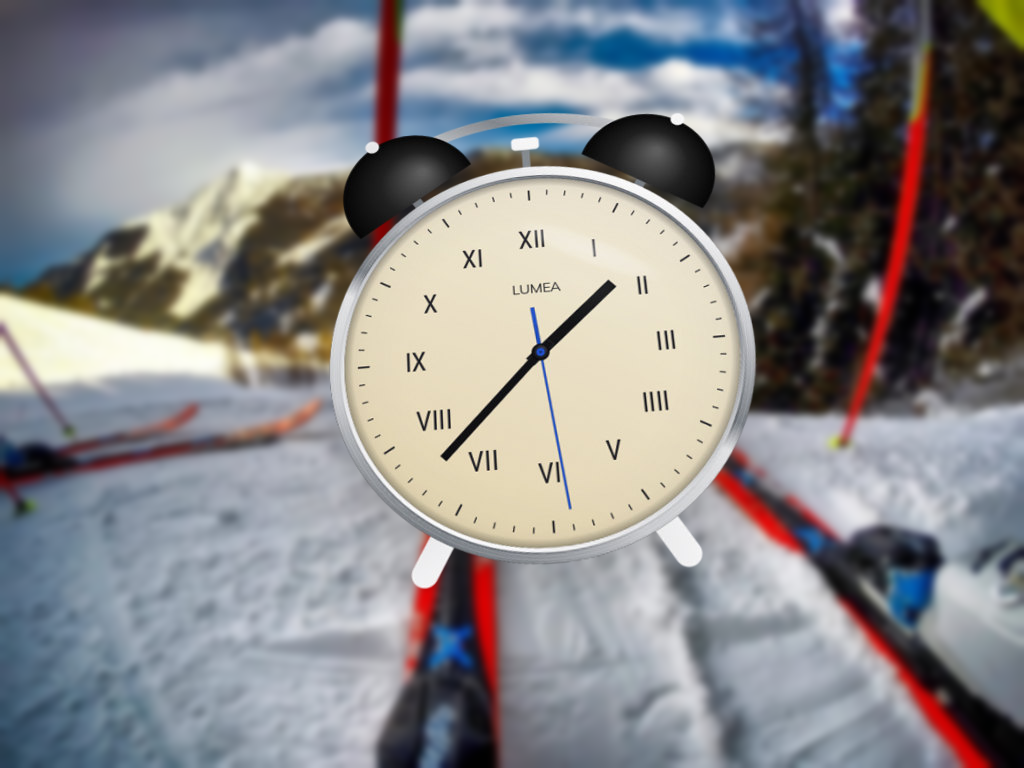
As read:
{"hour": 1, "minute": 37, "second": 29}
